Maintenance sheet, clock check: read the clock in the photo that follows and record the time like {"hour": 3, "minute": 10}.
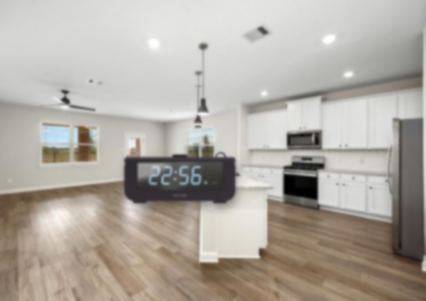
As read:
{"hour": 22, "minute": 56}
